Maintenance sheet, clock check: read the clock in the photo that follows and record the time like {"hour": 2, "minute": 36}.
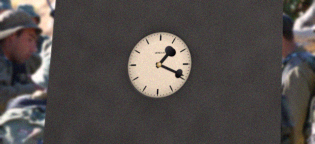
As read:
{"hour": 1, "minute": 19}
